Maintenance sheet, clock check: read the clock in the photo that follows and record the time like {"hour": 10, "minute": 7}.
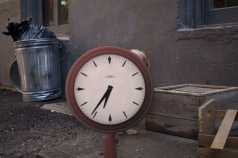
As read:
{"hour": 6, "minute": 36}
